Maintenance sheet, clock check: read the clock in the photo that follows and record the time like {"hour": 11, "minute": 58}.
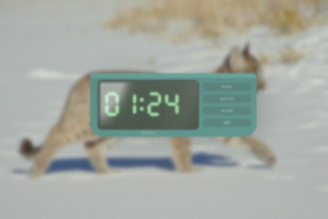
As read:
{"hour": 1, "minute": 24}
